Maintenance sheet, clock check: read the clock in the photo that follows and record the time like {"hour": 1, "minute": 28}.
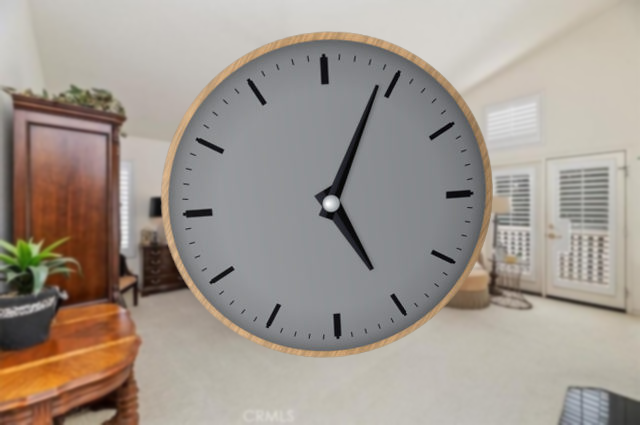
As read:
{"hour": 5, "minute": 4}
